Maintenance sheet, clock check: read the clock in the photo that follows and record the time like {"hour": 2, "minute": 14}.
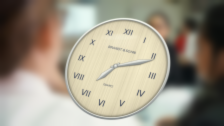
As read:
{"hour": 7, "minute": 11}
